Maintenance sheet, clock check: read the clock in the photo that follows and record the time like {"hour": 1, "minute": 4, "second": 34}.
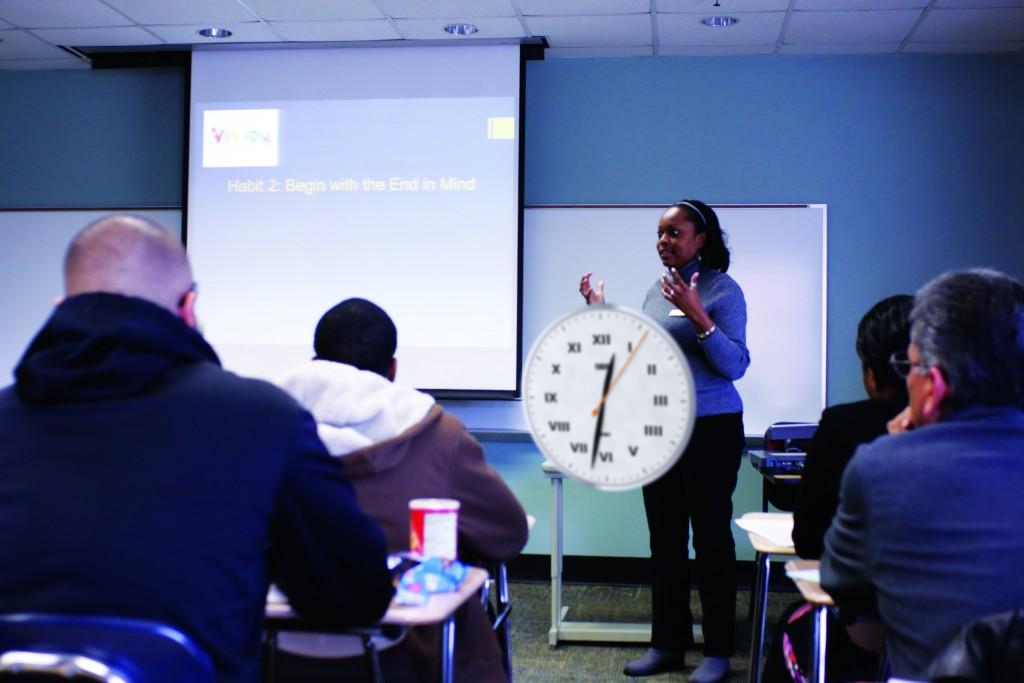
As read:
{"hour": 12, "minute": 32, "second": 6}
